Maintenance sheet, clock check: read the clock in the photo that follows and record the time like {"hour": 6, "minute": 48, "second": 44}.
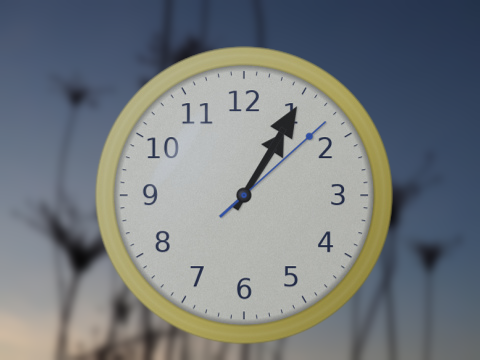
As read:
{"hour": 1, "minute": 5, "second": 8}
